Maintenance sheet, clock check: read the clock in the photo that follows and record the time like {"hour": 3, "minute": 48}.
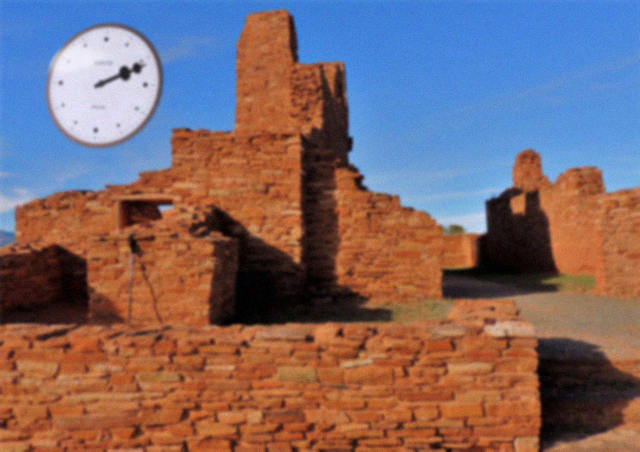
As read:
{"hour": 2, "minute": 11}
